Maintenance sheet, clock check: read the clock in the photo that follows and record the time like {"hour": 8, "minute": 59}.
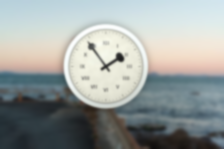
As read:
{"hour": 1, "minute": 54}
